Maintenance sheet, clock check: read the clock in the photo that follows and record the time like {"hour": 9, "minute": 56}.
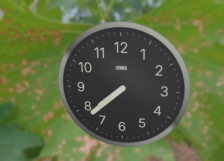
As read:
{"hour": 7, "minute": 38}
